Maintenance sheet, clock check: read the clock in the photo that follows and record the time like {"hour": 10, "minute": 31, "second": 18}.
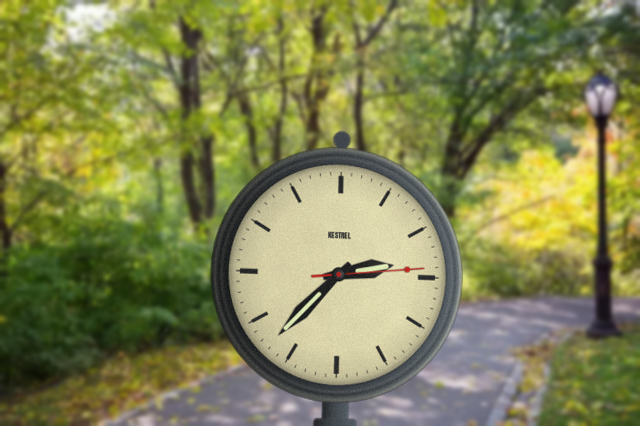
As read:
{"hour": 2, "minute": 37, "second": 14}
